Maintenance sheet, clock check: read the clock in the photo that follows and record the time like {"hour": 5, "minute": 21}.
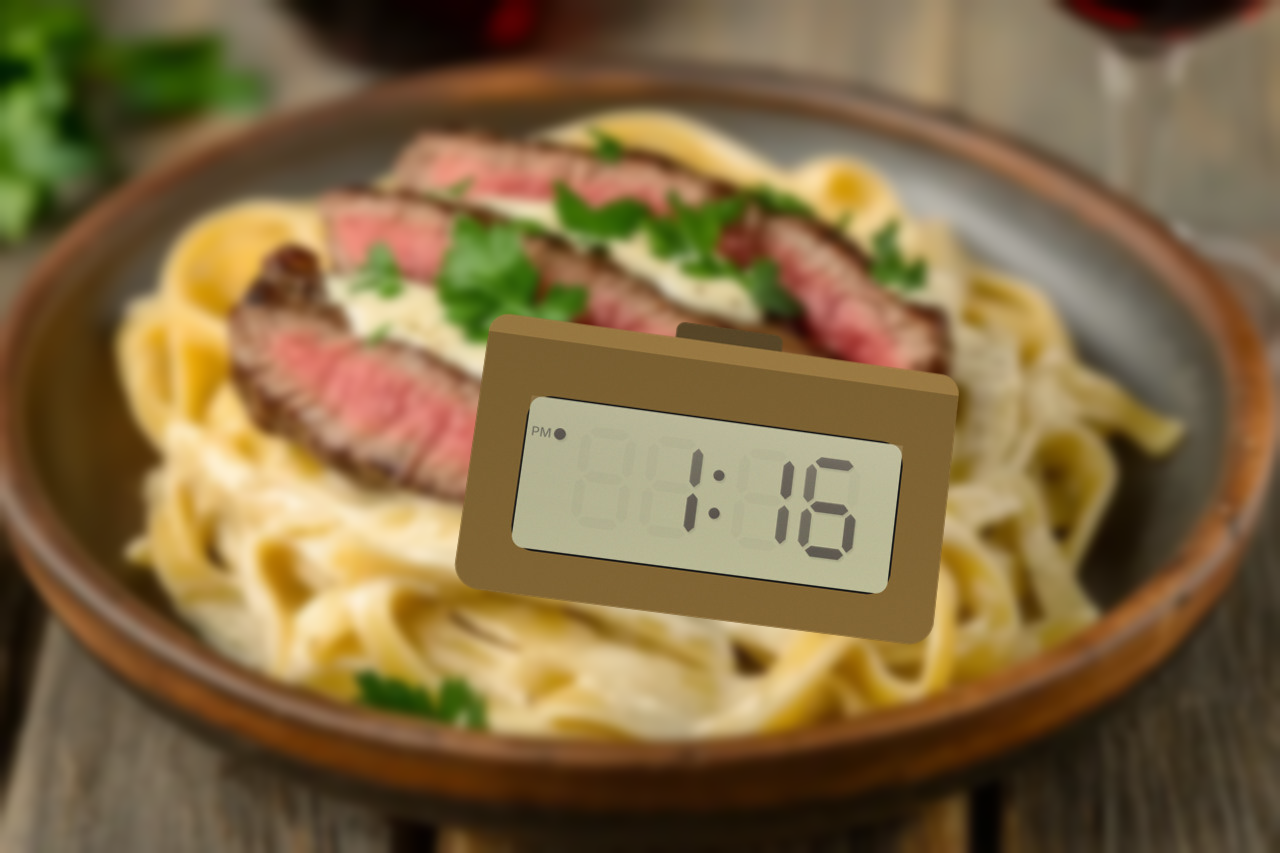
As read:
{"hour": 1, "minute": 16}
